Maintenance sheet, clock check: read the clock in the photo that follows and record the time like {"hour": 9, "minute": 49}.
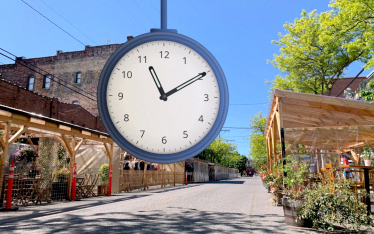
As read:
{"hour": 11, "minute": 10}
